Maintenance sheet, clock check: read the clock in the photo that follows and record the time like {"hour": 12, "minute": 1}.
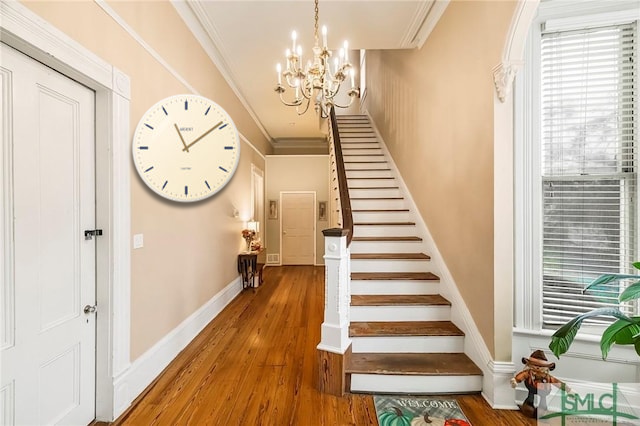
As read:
{"hour": 11, "minute": 9}
